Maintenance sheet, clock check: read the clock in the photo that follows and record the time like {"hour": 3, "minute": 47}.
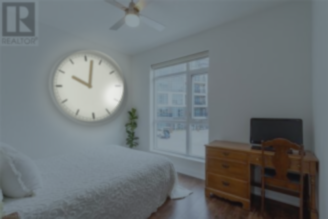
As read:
{"hour": 10, "minute": 2}
